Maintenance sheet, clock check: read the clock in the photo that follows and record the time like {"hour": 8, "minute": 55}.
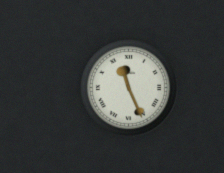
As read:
{"hour": 11, "minute": 26}
